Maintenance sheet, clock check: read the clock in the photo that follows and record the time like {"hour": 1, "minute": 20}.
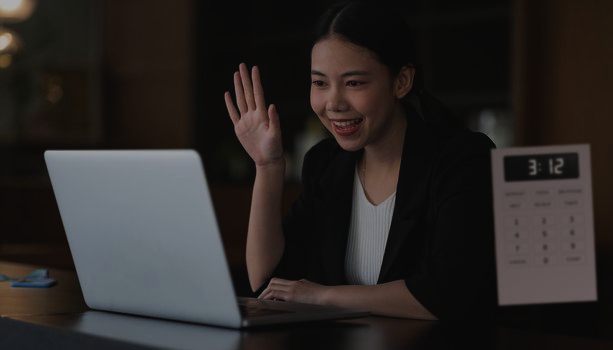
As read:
{"hour": 3, "minute": 12}
